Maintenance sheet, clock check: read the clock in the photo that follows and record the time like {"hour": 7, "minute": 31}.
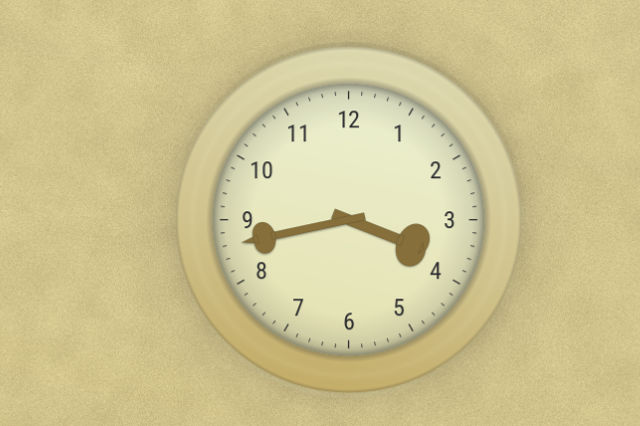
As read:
{"hour": 3, "minute": 43}
